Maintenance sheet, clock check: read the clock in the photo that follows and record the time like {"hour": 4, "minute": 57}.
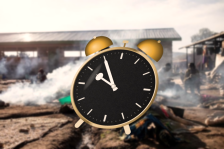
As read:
{"hour": 9, "minute": 55}
